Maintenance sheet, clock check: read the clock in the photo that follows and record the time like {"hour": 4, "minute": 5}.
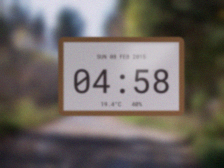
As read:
{"hour": 4, "minute": 58}
